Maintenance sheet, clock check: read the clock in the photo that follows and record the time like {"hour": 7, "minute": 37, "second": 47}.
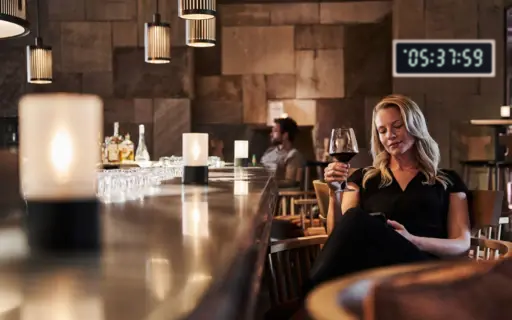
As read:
{"hour": 5, "minute": 37, "second": 59}
